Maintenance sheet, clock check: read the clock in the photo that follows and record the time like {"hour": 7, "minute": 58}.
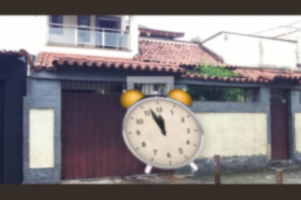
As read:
{"hour": 11, "minute": 57}
